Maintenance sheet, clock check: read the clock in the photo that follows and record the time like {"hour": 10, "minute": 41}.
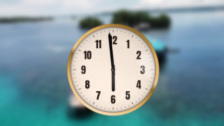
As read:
{"hour": 5, "minute": 59}
